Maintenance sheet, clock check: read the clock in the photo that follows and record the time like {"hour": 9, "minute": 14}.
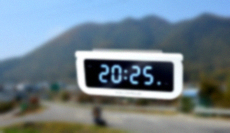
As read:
{"hour": 20, "minute": 25}
